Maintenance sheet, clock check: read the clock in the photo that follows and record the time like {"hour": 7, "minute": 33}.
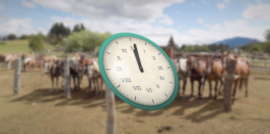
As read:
{"hour": 12, "minute": 1}
